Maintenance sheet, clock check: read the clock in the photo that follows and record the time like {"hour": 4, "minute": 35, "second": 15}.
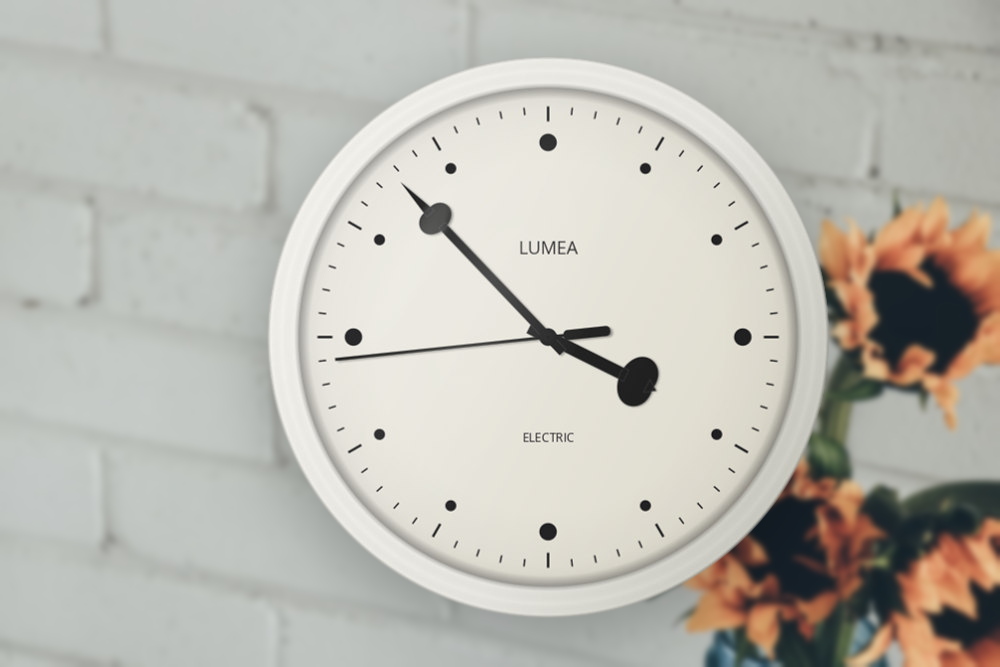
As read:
{"hour": 3, "minute": 52, "second": 44}
